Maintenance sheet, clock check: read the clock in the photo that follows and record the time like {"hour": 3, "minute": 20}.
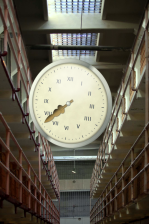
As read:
{"hour": 7, "minute": 38}
